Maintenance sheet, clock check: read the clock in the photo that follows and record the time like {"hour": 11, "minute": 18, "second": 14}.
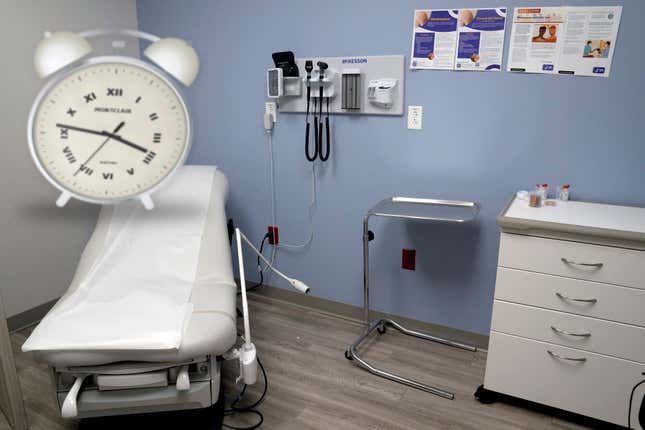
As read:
{"hour": 3, "minute": 46, "second": 36}
